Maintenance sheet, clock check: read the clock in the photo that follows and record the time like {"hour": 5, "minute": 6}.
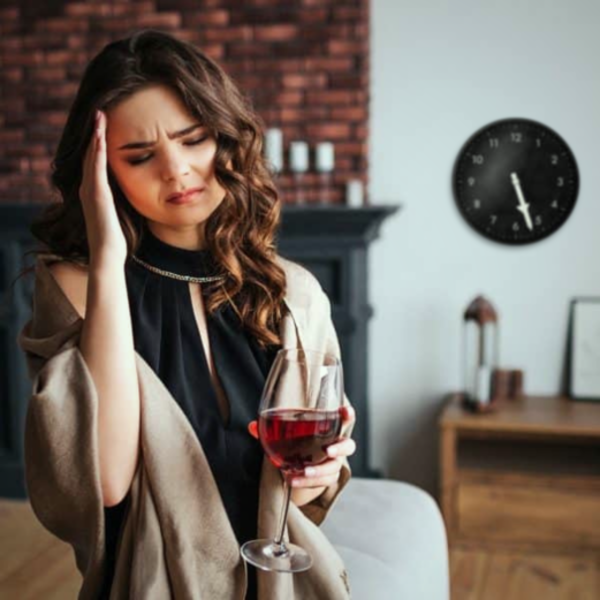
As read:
{"hour": 5, "minute": 27}
